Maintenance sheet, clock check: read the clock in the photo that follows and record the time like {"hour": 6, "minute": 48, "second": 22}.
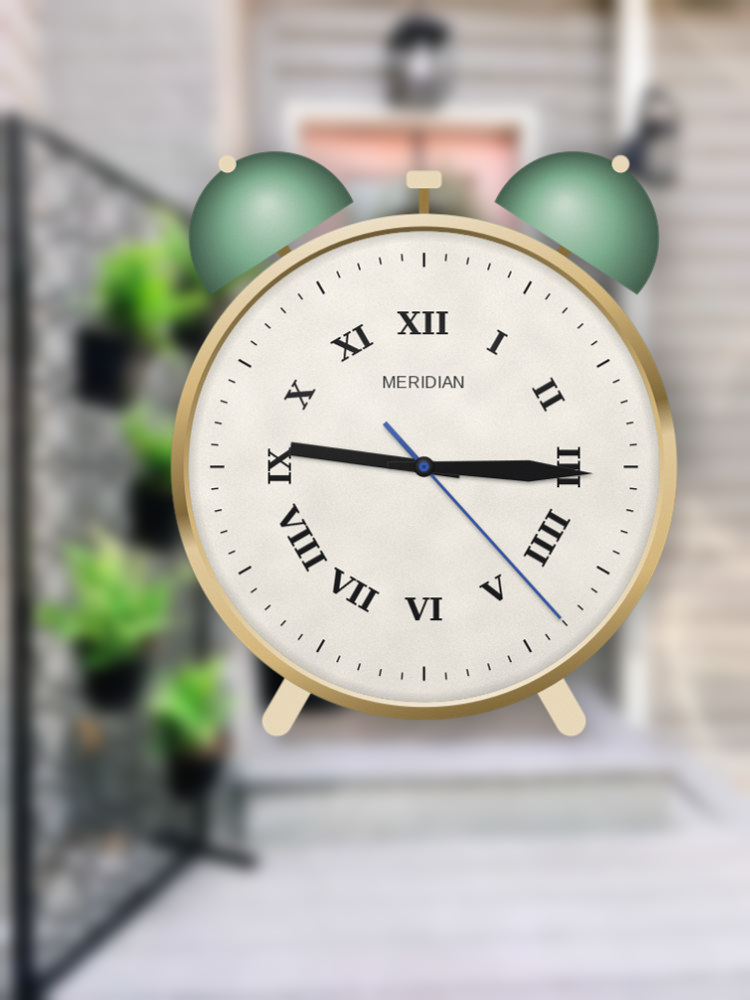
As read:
{"hour": 9, "minute": 15, "second": 23}
